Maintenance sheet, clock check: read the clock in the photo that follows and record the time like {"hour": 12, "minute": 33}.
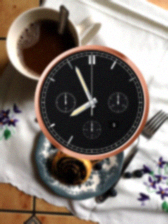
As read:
{"hour": 7, "minute": 56}
